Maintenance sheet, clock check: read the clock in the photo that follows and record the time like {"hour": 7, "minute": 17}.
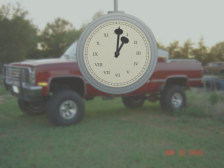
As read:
{"hour": 1, "minute": 1}
